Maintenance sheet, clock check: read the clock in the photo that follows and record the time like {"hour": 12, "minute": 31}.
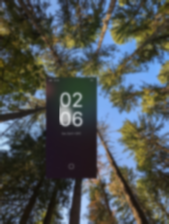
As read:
{"hour": 2, "minute": 6}
